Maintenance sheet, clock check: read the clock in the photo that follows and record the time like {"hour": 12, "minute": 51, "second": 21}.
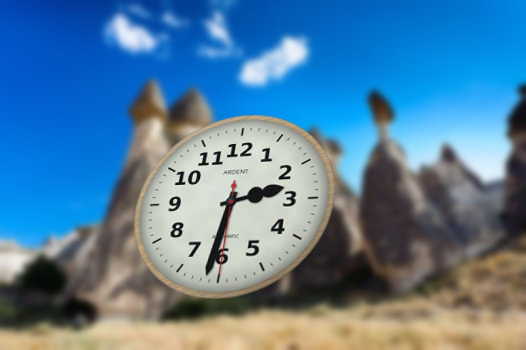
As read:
{"hour": 2, "minute": 31, "second": 30}
